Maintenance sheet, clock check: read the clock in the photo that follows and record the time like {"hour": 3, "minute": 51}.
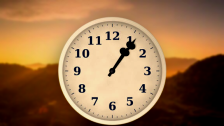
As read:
{"hour": 1, "minute": 6}
